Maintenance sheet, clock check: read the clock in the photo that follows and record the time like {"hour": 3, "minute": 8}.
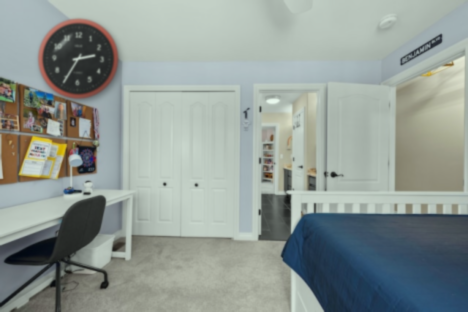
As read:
{"hour": 2, "minute": 35}
